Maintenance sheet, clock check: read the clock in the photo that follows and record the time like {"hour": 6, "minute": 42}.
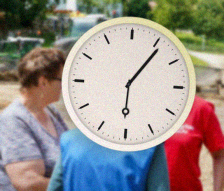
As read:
{"hour": 6, "minute": 6}
